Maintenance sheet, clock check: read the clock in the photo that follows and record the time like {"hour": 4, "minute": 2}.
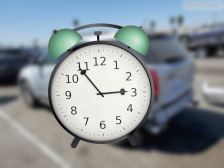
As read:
{"hour": 2, "minute": 54}
